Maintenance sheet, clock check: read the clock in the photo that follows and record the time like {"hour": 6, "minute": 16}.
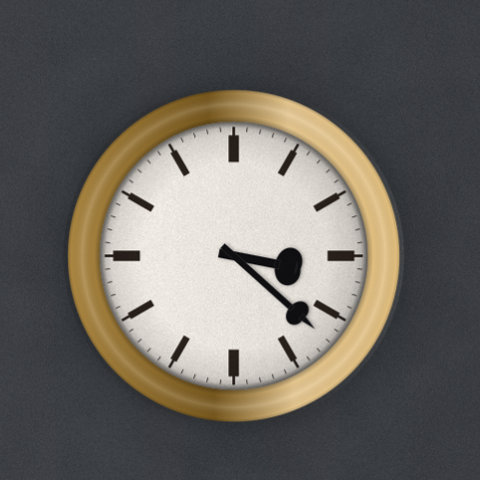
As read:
{"hour": 3, "minute": 22}
